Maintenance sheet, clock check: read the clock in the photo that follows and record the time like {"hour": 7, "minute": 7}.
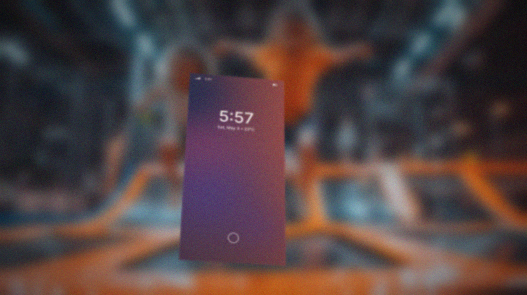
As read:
{"hour": 5, "minute": 57}
